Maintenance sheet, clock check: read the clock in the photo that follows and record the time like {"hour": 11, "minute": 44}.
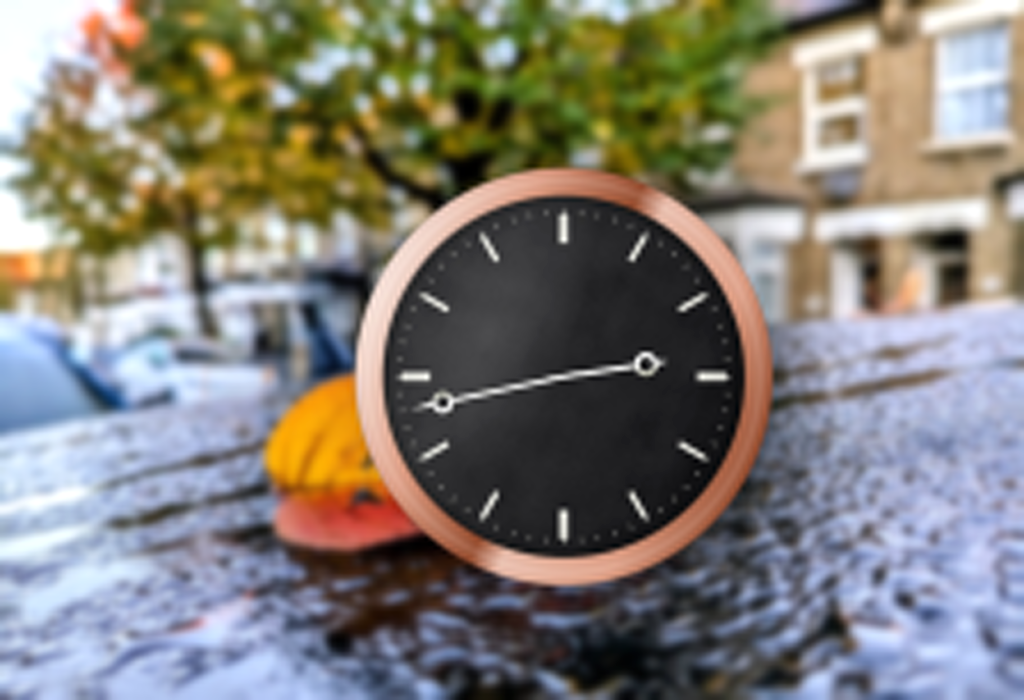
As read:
{"hour": 2, "minute": 43}
